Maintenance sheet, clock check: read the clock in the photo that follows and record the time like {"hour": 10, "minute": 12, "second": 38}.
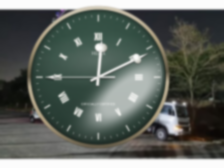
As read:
{"hour": 12, "minute": 10, "second": 45}
